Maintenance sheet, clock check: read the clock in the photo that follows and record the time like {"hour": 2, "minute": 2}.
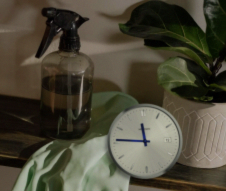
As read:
{"hour": 11, "minute": 46}
